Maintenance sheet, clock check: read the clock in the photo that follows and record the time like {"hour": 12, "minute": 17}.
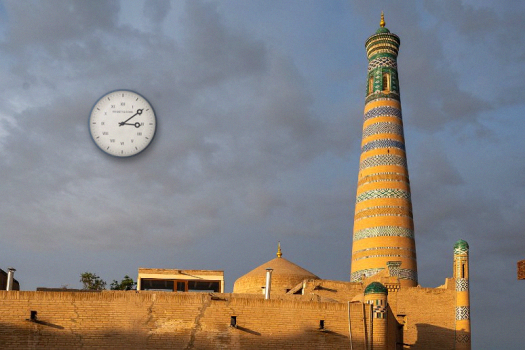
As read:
{"hour": 3, "minute": 9}
